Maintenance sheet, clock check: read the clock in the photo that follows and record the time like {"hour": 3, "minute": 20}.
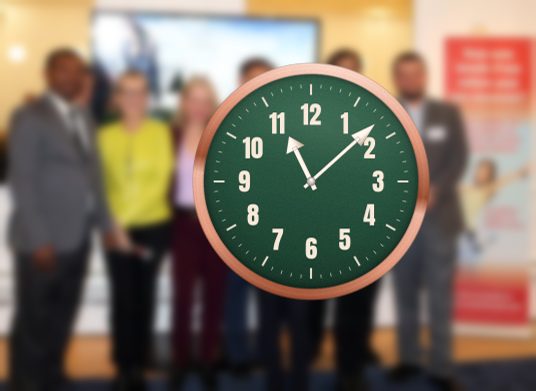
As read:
{"hour": 11, "minute": 8}
